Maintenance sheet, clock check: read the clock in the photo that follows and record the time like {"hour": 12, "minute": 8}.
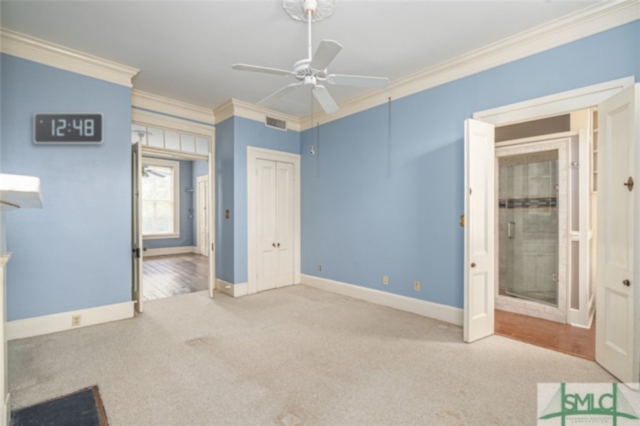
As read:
{"hour": 12, "minute": 48}
